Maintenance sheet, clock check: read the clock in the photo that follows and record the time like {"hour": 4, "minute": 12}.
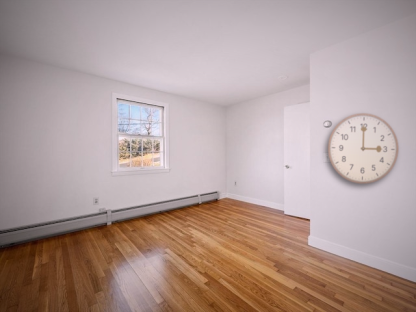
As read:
{"hour": 3, "minute": 0}
